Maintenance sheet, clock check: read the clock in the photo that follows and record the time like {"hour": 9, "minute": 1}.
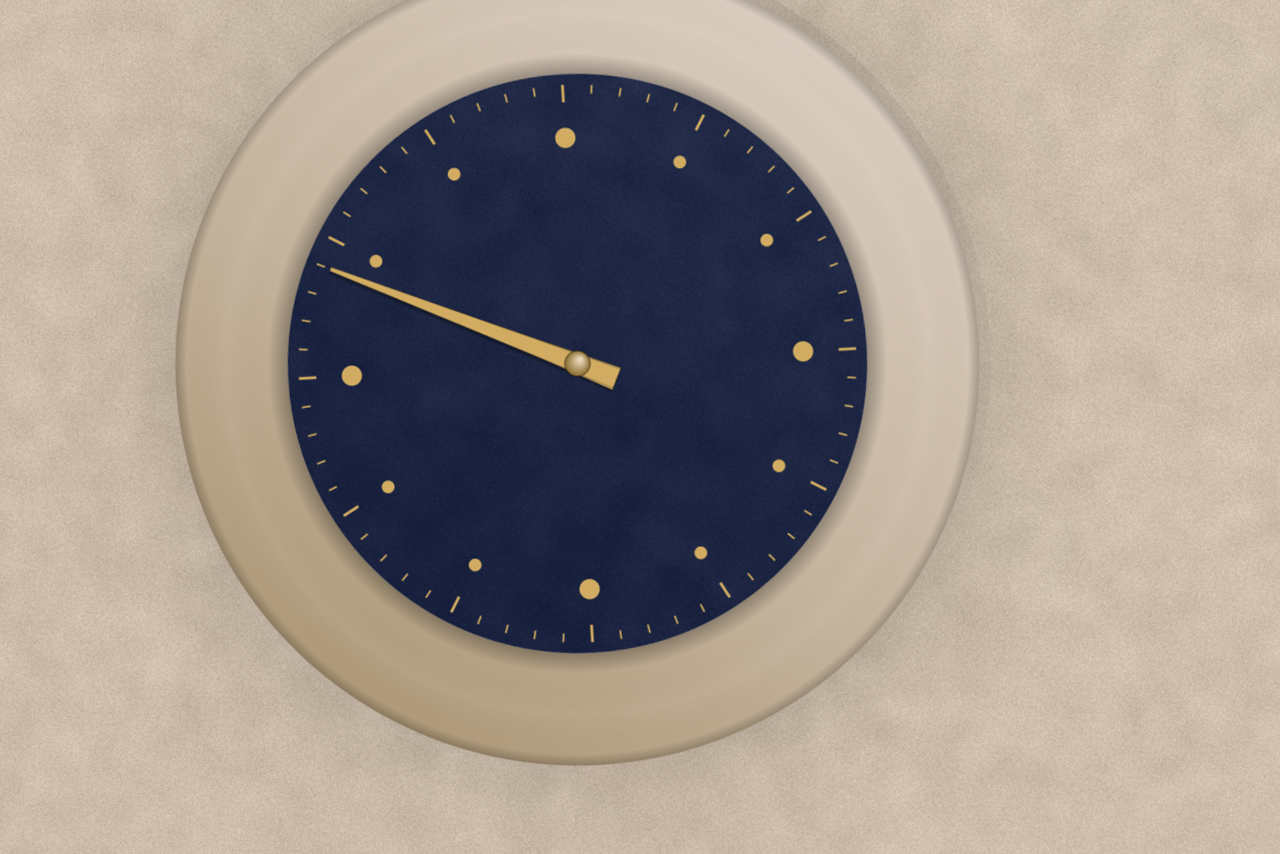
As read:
{"hour": 9, "minute": 49}
